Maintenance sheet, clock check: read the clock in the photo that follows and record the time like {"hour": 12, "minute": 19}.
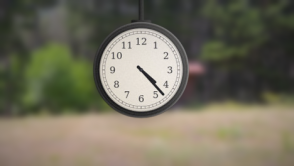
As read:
{"hour": 4, "minute": 23}
